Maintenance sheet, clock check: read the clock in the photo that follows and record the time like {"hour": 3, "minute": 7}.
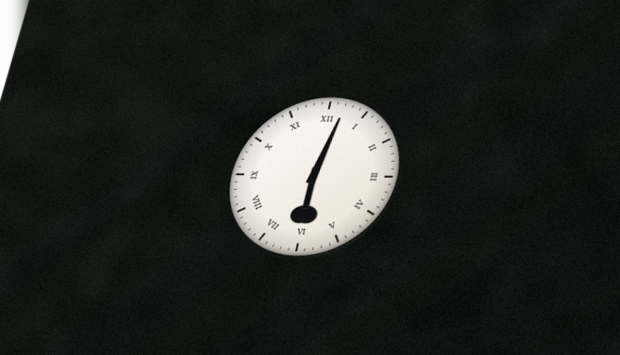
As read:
{"hour": 6, "minute": 2}
